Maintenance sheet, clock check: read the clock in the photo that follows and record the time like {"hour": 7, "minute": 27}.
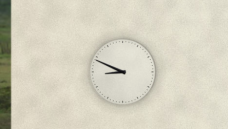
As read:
{"hour": 8, "minute": 49}
